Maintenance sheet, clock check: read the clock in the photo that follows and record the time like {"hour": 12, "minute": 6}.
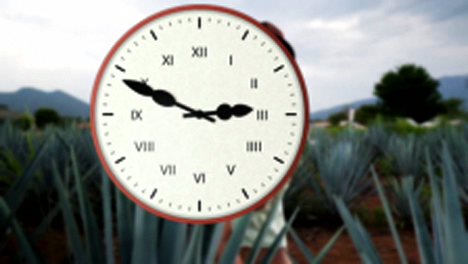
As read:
{"hour": 2, "minute": 49}
